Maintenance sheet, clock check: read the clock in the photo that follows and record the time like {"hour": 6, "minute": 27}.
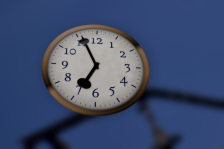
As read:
{"hour": 6, "minute": 56}
